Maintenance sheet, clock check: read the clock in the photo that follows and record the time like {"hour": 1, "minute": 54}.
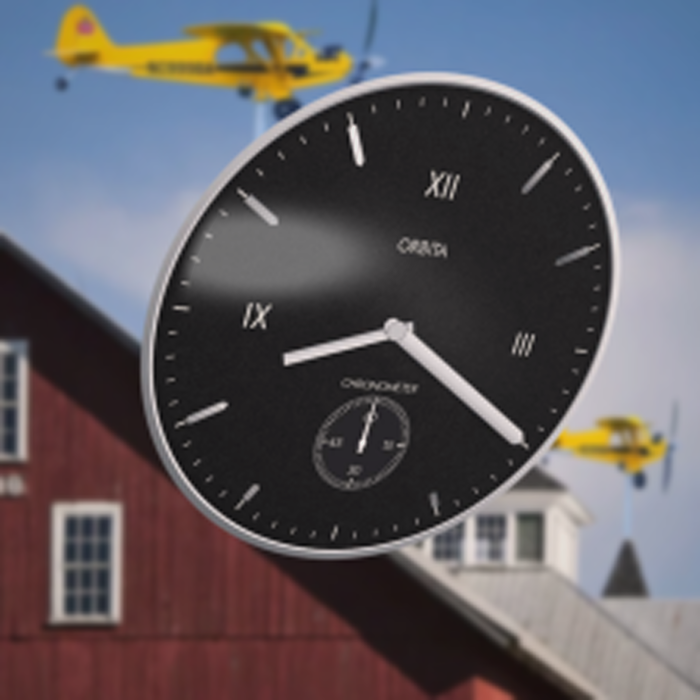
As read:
{"hour": 8, "minute": 20}
